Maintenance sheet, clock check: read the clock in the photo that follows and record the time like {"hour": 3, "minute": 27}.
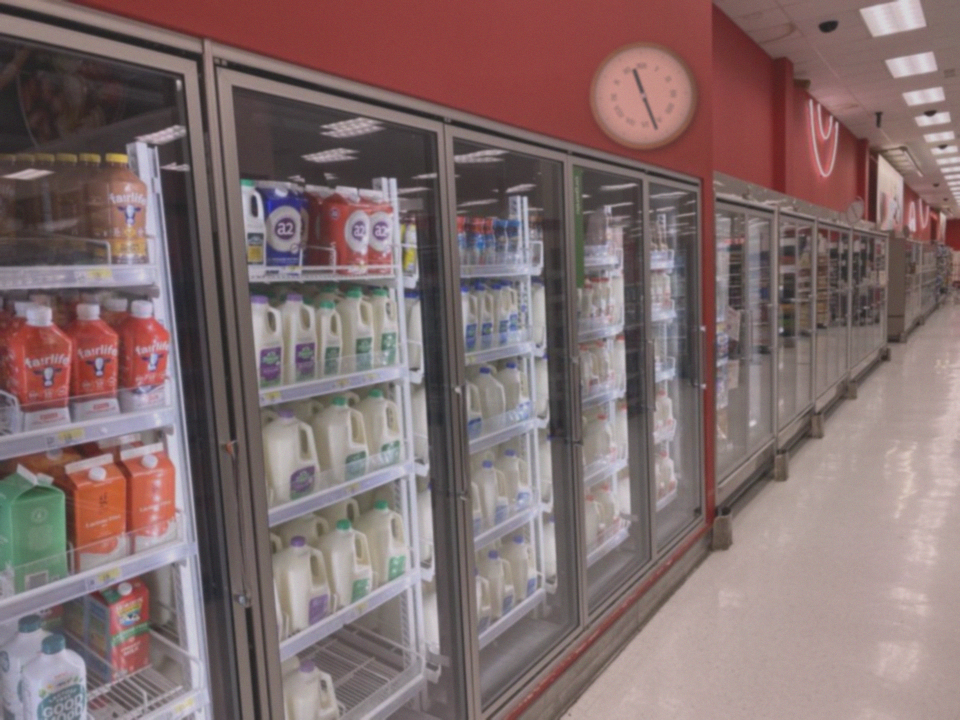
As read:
{"hour": 11, "minute": 27}
